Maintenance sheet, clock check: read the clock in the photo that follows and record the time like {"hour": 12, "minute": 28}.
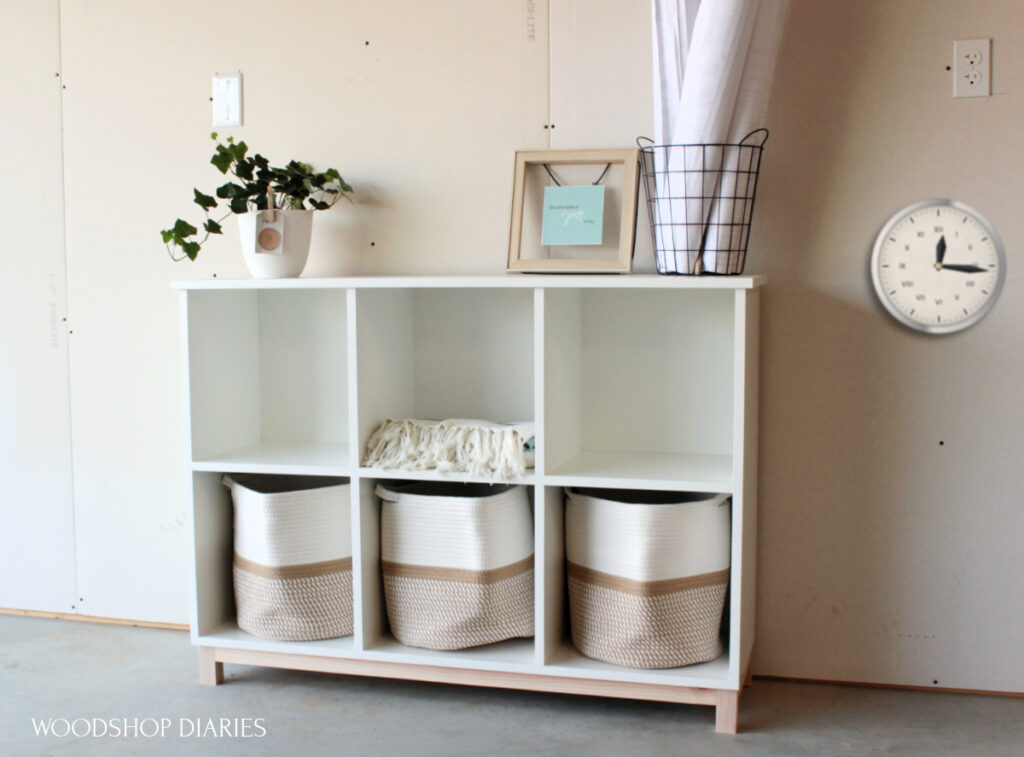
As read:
{"hour": 12, "minute": 16}
